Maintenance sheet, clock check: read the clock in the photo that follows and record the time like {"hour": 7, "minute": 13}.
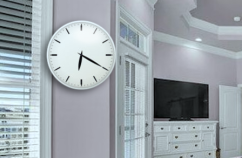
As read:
{"hour": 6, "minute": 20}
